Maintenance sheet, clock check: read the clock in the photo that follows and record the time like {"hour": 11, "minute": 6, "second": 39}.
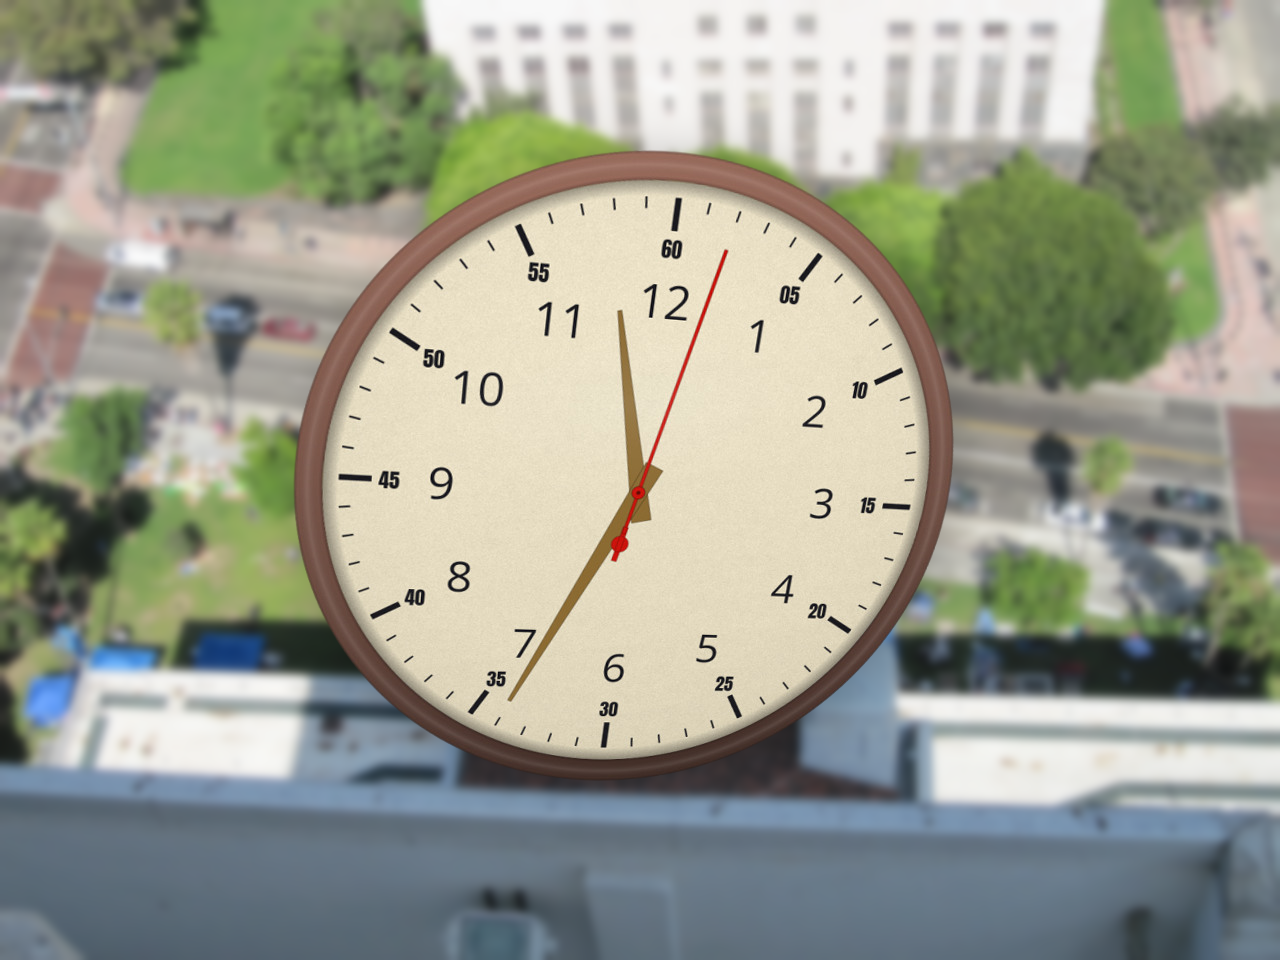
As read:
{"hour": 11, "minute": 34, "second": 2}
